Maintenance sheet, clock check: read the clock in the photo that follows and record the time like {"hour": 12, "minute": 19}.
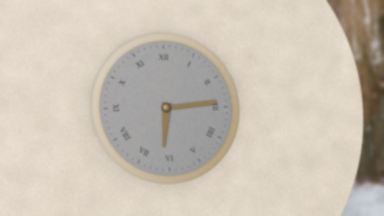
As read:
{"hour": 6, "minute": 14}
